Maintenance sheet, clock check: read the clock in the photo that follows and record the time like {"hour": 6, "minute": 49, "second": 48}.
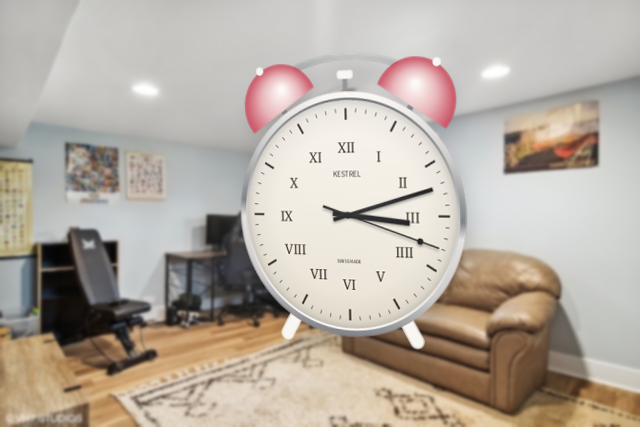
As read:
{"hour": 3, "minute": 12, "second": 18}
